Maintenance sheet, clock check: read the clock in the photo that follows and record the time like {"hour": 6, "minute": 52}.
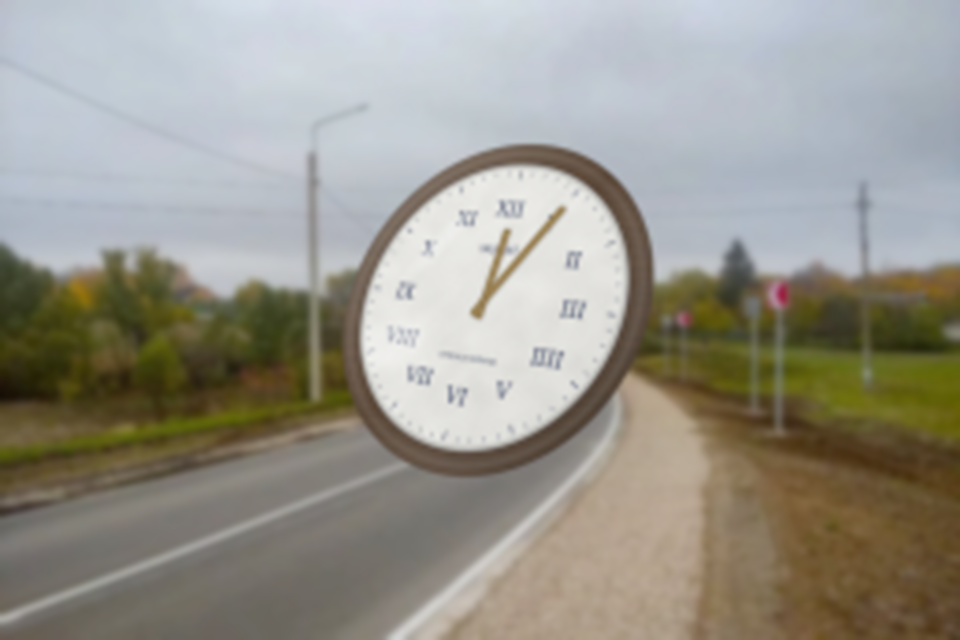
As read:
{"hour": 12, "minute": 5}
